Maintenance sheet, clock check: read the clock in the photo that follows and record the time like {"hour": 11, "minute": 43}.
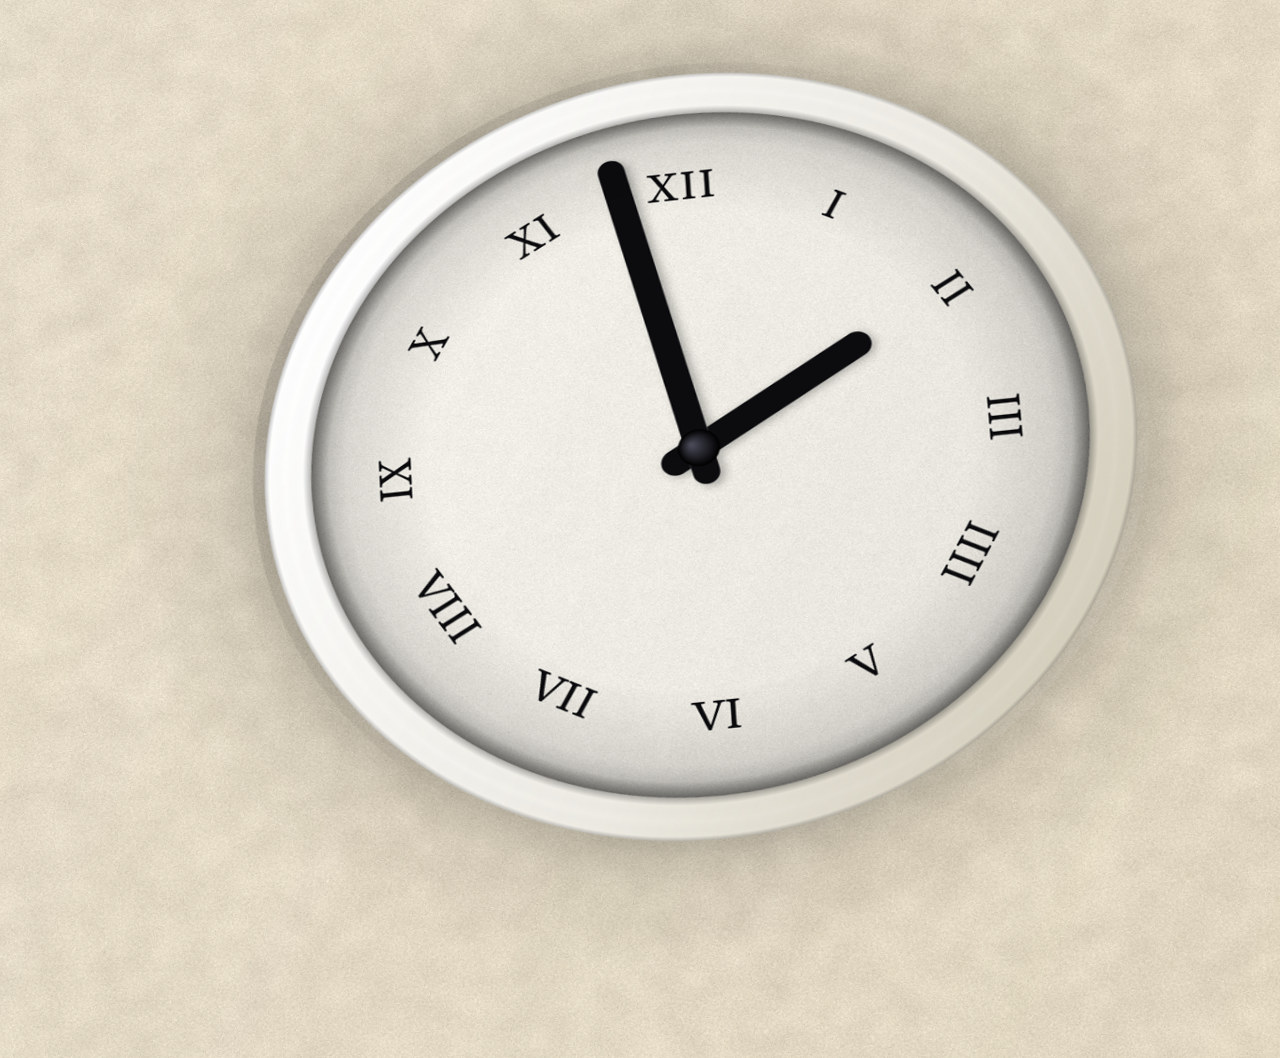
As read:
{"hour": 1, "minute": 58}
